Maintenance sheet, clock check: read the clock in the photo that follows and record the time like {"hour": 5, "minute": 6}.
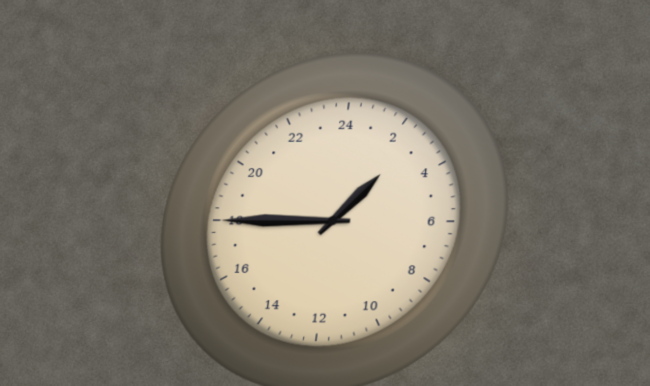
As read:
{"hour": 2, "minute": 45}
